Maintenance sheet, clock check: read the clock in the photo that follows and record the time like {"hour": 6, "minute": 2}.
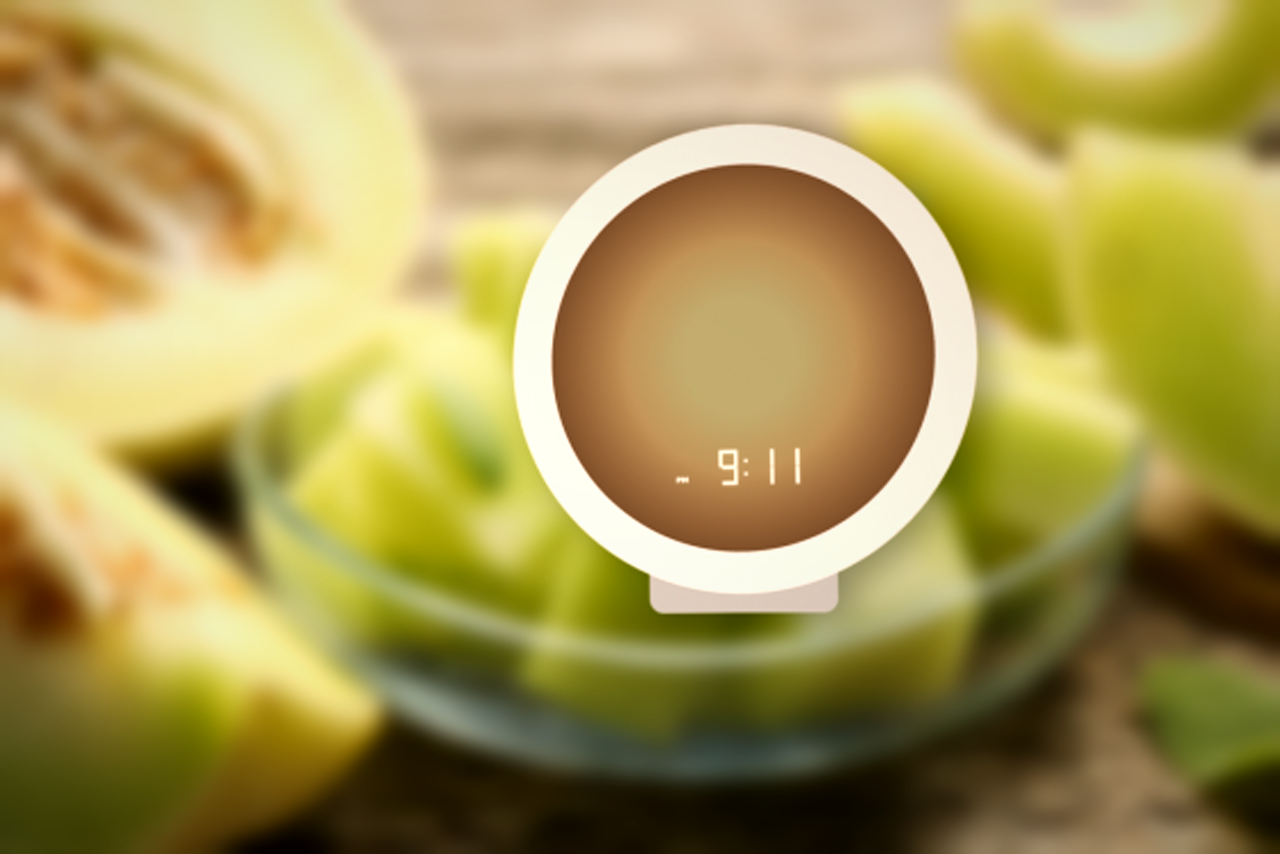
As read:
{"hour": 9, "minute": 11}
